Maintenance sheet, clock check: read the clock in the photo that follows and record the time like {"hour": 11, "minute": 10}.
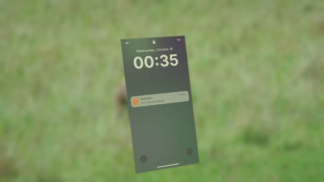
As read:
{"hour": 0, "minute": 35}
